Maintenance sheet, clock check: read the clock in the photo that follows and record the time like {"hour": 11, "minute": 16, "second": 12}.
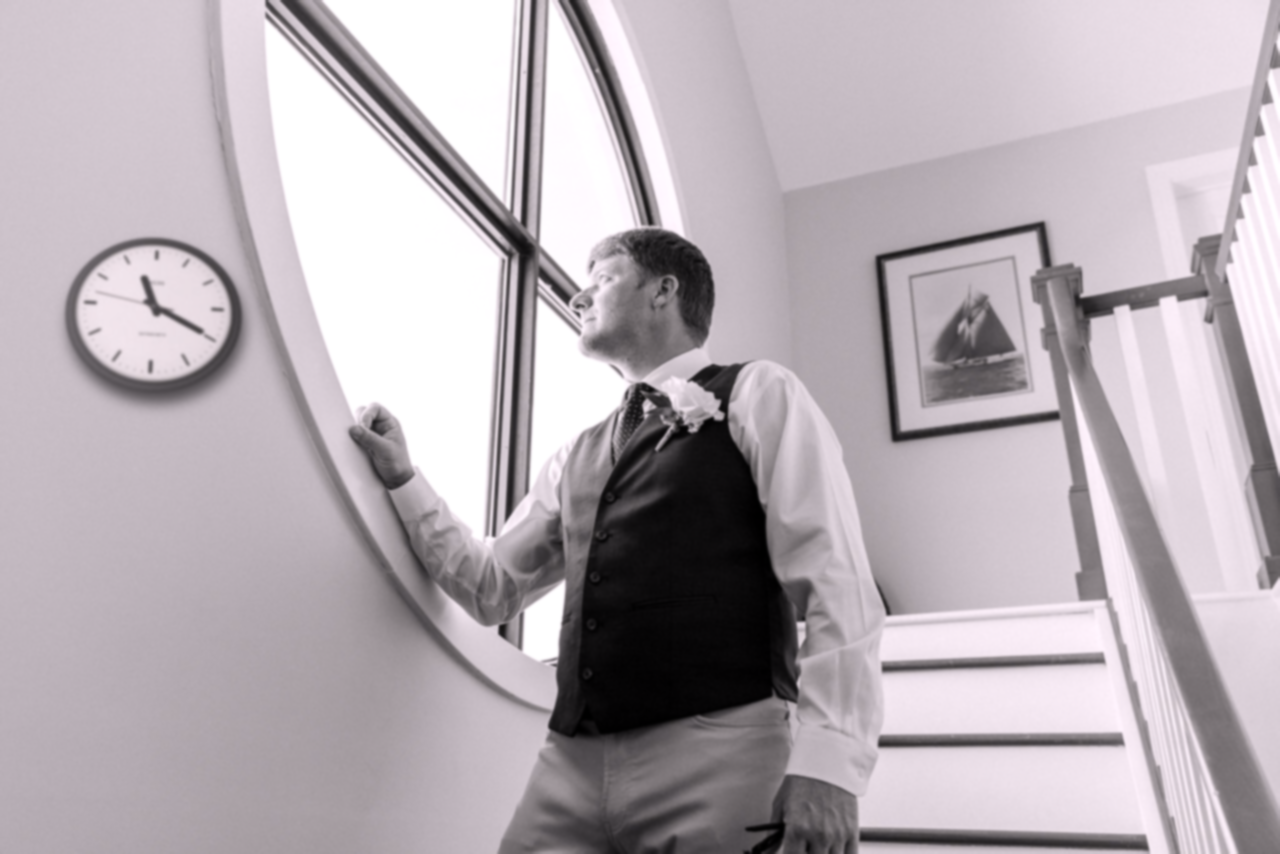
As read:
{"hour": 11, "minute": 19, "second": 47}
